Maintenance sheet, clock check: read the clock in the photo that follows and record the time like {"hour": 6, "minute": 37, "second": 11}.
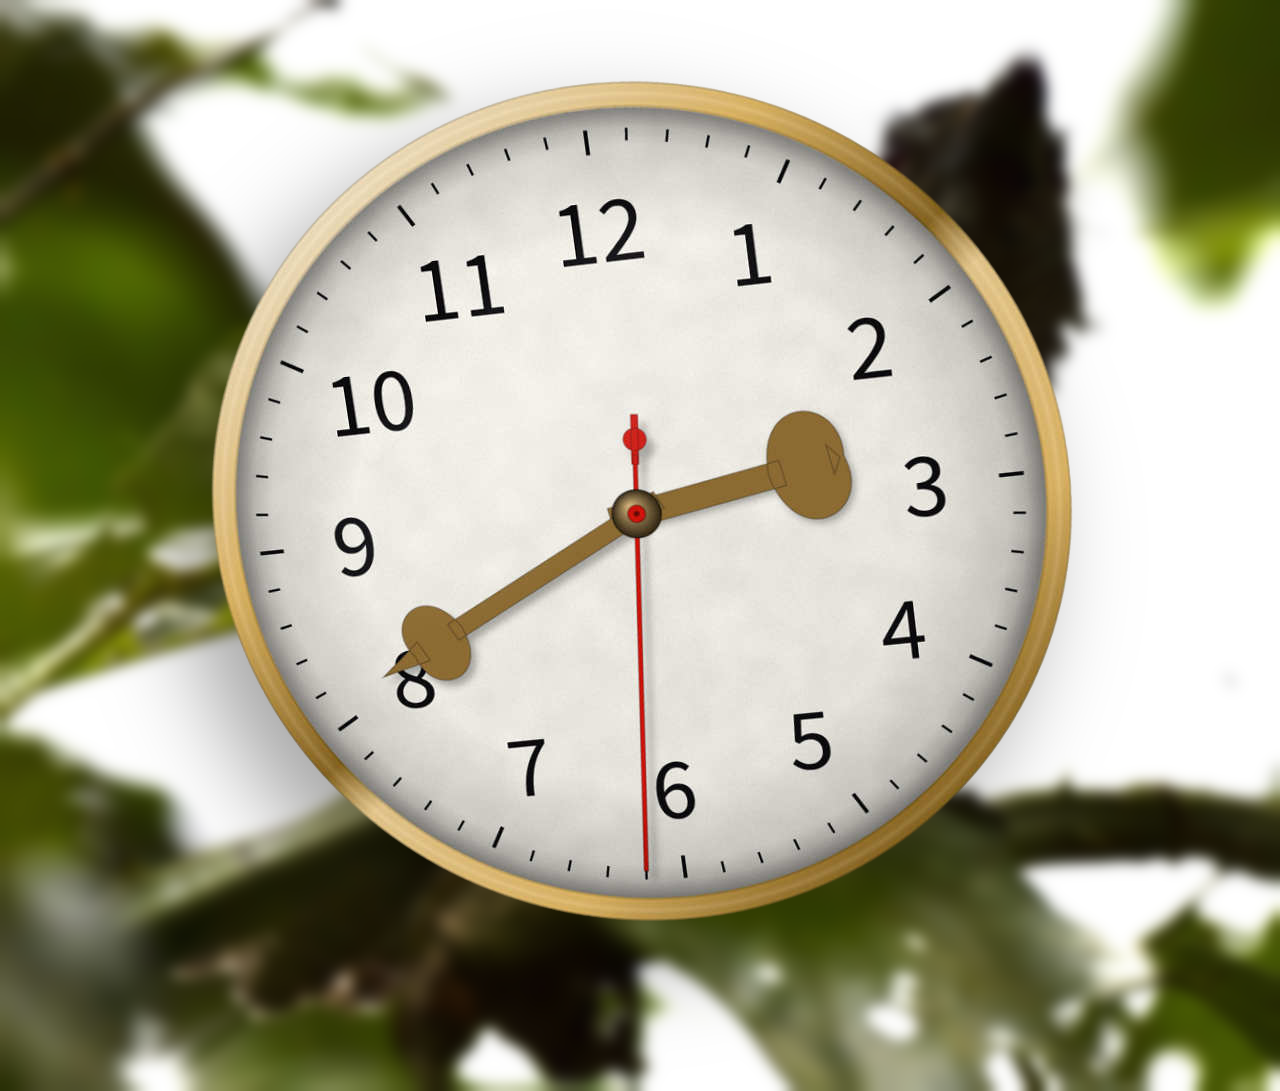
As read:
{"hour": 2, "minute": 40, "second": 31}
